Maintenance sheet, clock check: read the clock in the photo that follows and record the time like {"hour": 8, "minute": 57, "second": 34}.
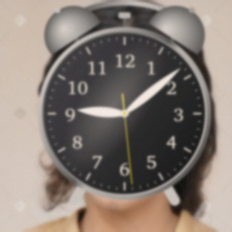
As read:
{"hour": 9, "minute": 8, "second": 29}
